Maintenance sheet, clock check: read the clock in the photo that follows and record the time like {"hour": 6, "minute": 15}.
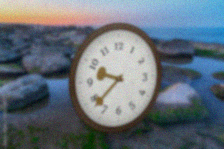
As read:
{"hour": 9, "minute": 38}
